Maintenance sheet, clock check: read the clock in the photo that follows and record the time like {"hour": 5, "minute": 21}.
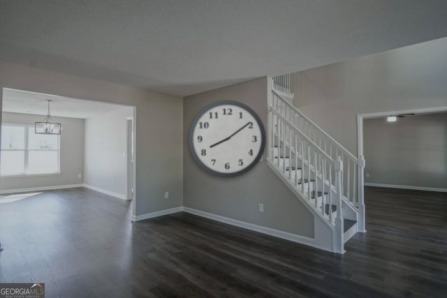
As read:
{"hour": 8, "minute": 9}
